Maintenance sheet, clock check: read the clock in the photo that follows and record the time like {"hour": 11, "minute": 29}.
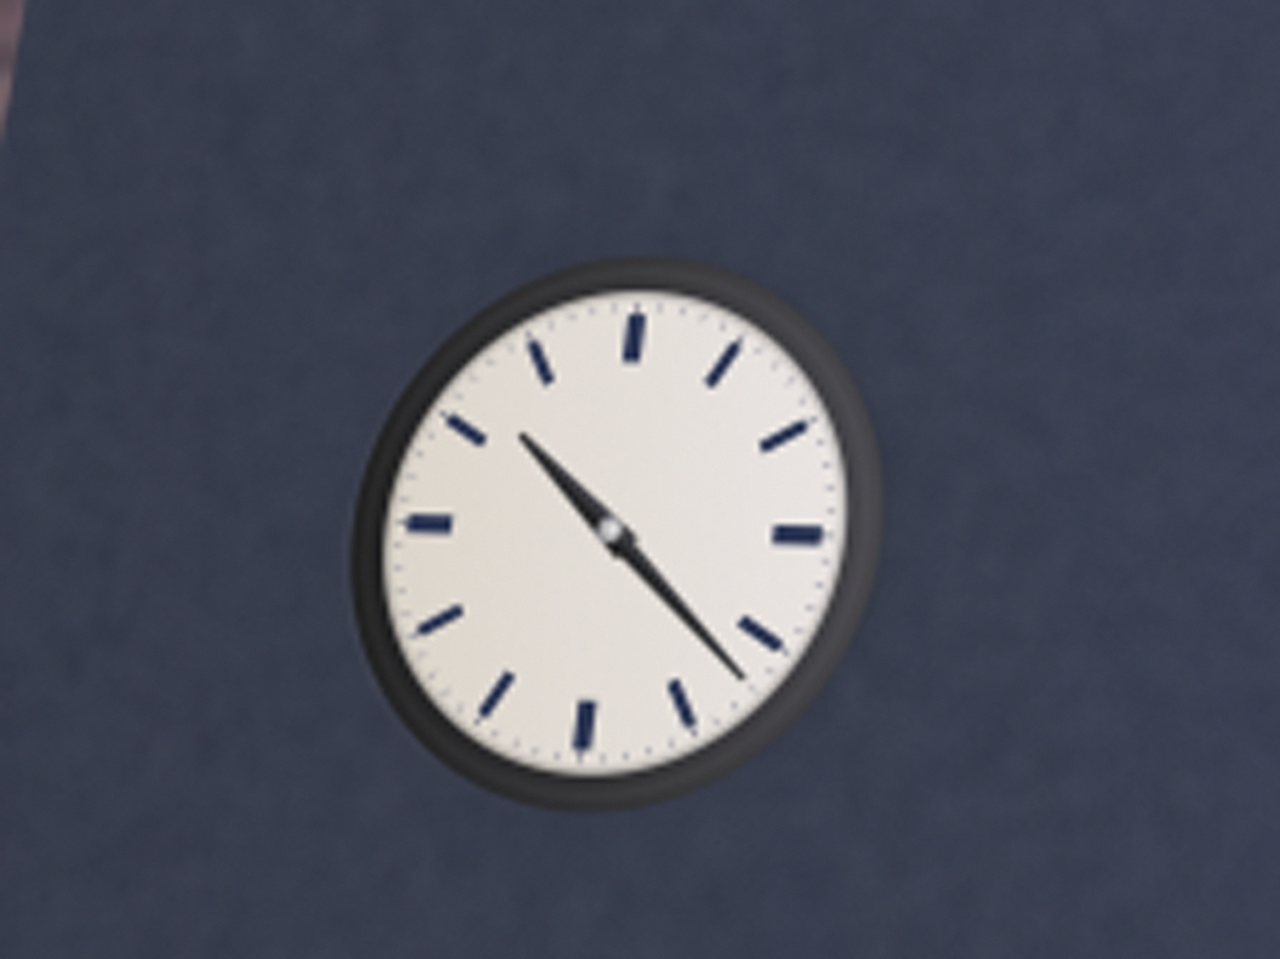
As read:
{"hour": 10, "minute": 22}
